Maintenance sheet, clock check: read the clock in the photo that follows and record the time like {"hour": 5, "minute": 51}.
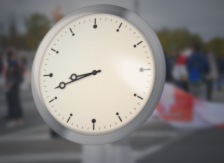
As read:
{"hour": 8, "minute": 42}
